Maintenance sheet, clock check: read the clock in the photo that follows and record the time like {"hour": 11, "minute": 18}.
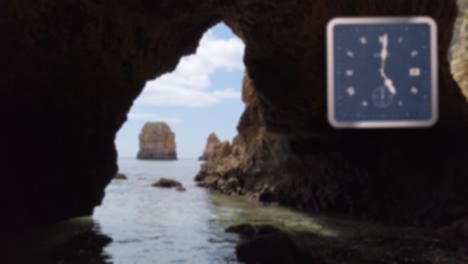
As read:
{"hour": 5, "minute": 1}
